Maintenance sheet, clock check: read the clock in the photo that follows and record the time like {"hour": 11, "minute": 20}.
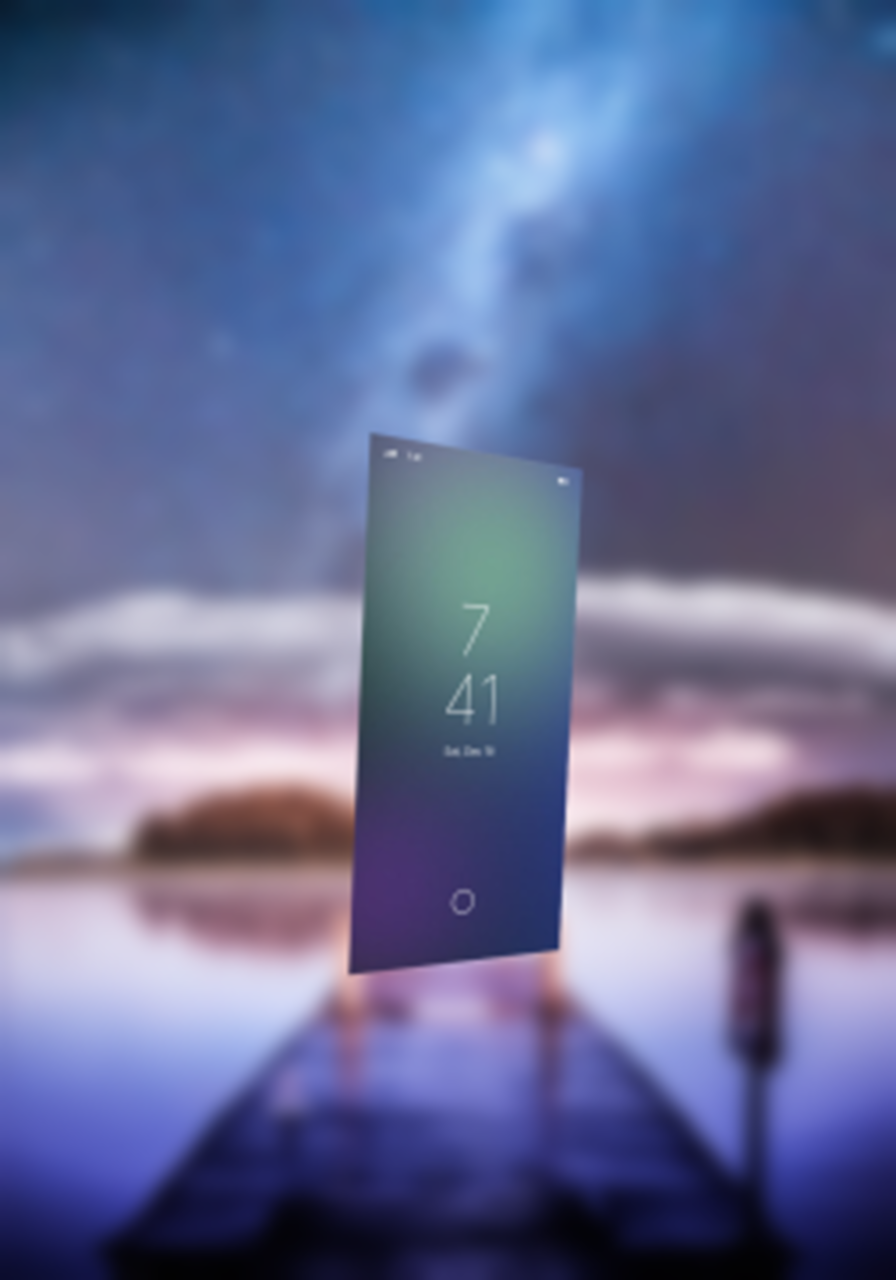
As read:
{"hour": 7, "minute": 41}
